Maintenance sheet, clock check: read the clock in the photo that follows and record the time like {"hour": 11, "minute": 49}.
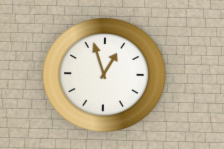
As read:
{"hour": 12, "minute": 57}
